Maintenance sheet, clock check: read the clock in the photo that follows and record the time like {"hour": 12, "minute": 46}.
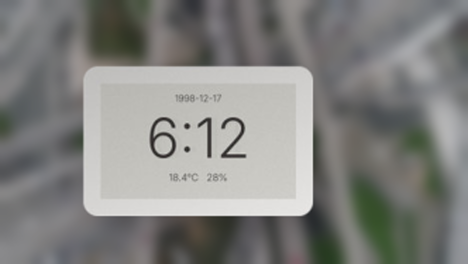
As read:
{"hour": 6, "minute": 12}
